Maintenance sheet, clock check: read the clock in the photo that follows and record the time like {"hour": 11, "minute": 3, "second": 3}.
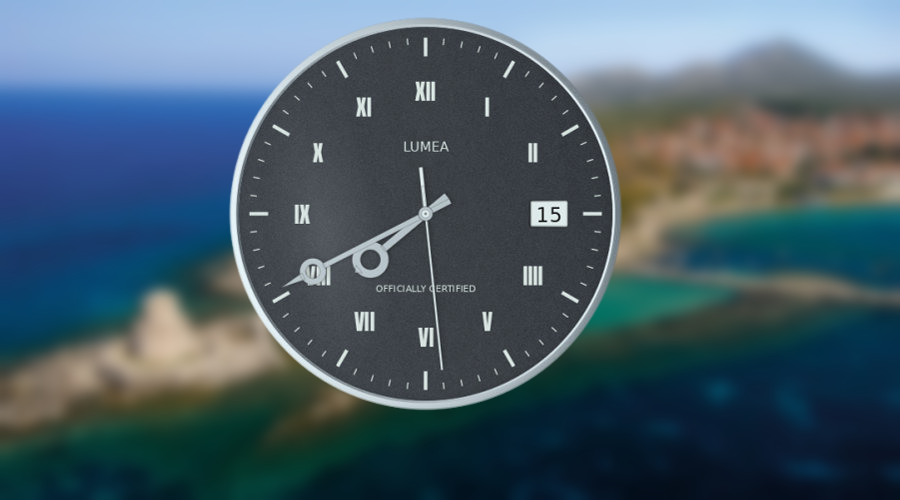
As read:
{"hour": 7, "minute": 40, "second": 29}
